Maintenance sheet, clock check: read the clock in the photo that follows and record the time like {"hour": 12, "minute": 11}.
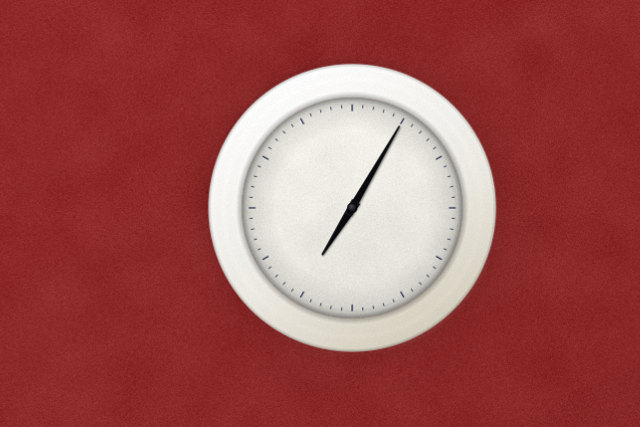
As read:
{"hour": 7, "minute": 5}
